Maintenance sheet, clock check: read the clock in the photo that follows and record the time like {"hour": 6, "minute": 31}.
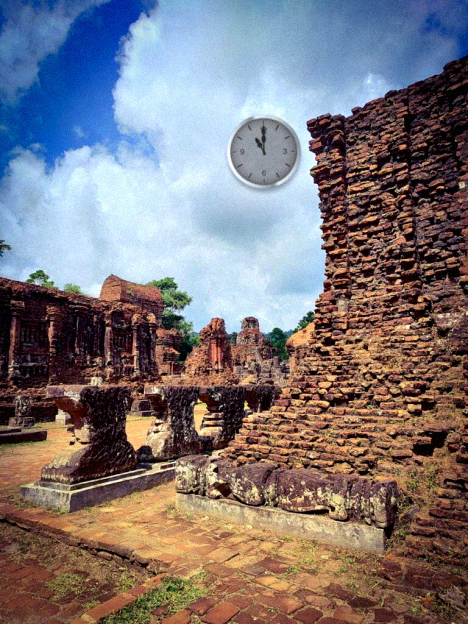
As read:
{"hour": 11, "minute": 0}
